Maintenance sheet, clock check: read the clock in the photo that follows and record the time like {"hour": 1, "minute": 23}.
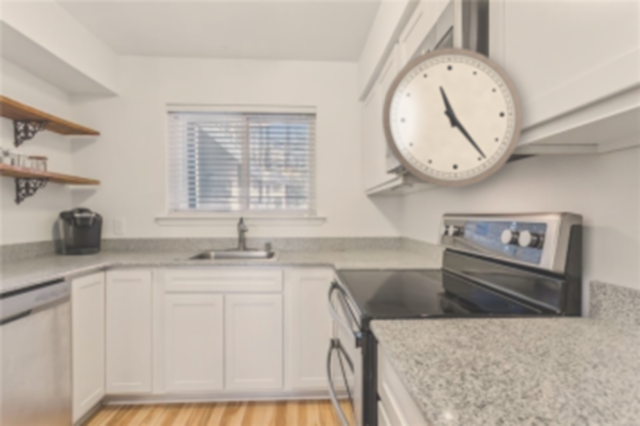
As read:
{"hour": 11, "minute": 24}
